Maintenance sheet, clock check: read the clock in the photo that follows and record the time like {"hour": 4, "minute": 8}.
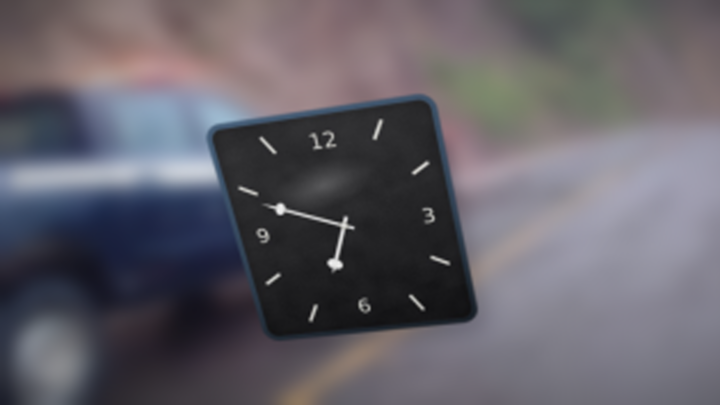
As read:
{"hour": 6, "minute": 49}
